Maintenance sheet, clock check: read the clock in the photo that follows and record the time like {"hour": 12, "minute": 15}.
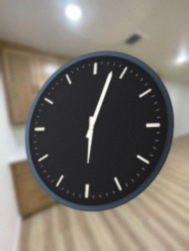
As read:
{"hour": 6, "minute": 3}
